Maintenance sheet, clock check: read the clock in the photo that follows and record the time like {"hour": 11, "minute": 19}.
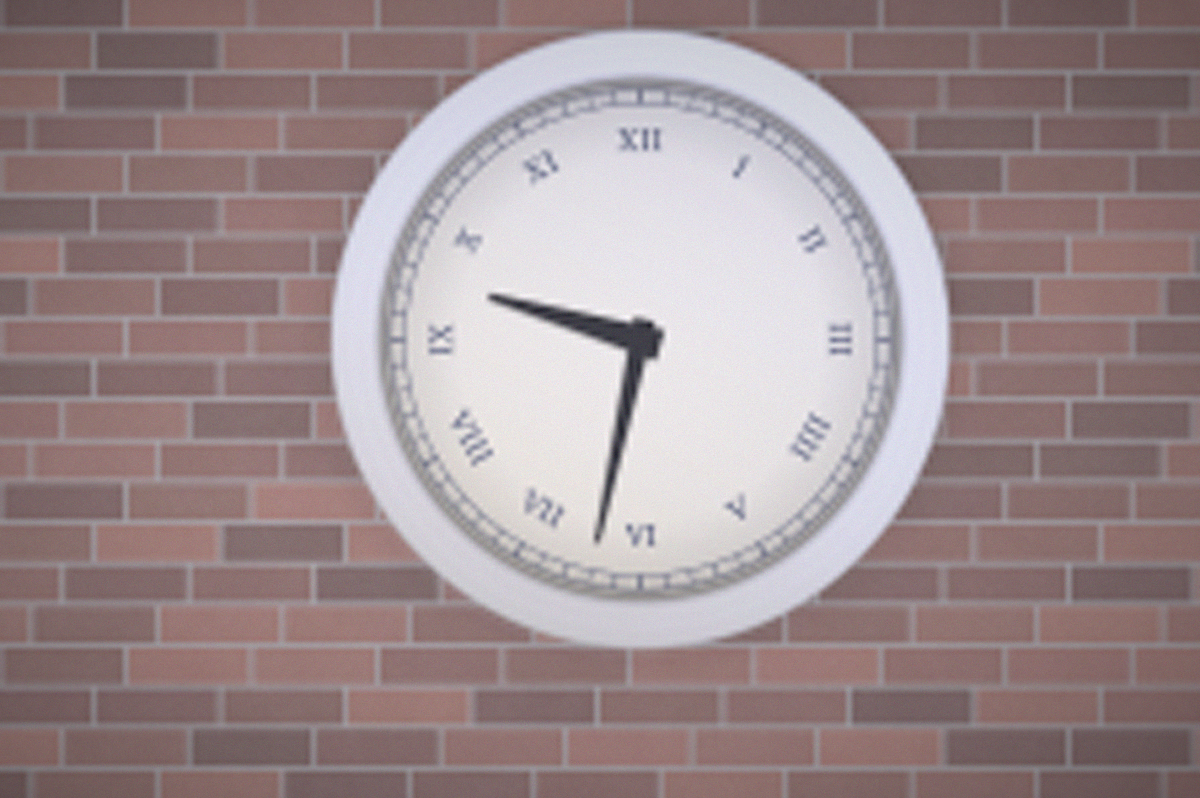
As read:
{"hour": 9, "minute": 32}
